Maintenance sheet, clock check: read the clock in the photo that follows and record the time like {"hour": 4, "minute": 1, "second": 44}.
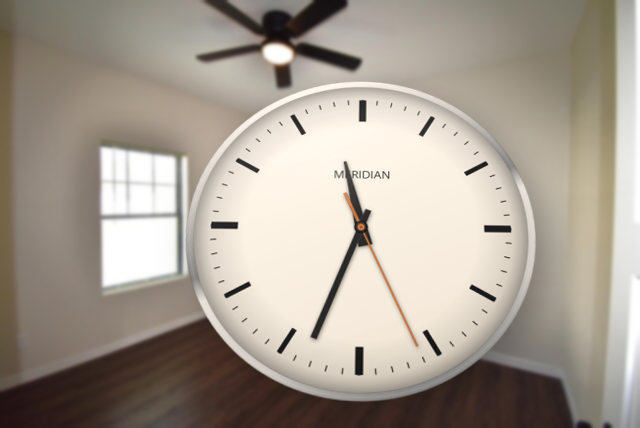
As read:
{"hour": 11, "minute": 33, "second": 26}
